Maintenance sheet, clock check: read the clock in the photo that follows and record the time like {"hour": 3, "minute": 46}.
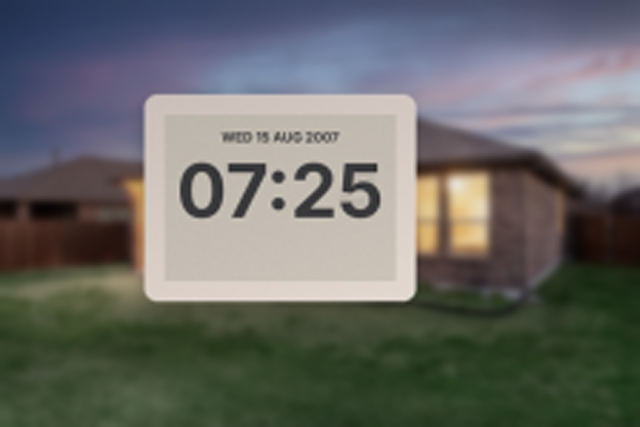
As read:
{"hour": 7, "minute": 25}
